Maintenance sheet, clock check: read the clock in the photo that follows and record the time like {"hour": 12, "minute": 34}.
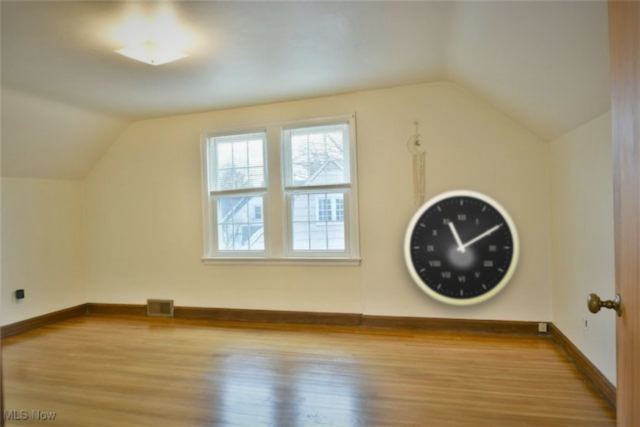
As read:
{"hour": 11, "minute": 10}
